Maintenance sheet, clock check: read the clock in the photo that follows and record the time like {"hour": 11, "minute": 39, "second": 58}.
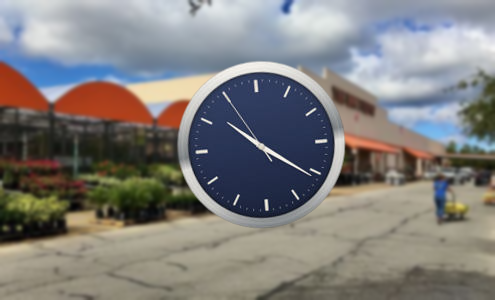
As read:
{"hour": 10, "minute": 20, "second": 55}
